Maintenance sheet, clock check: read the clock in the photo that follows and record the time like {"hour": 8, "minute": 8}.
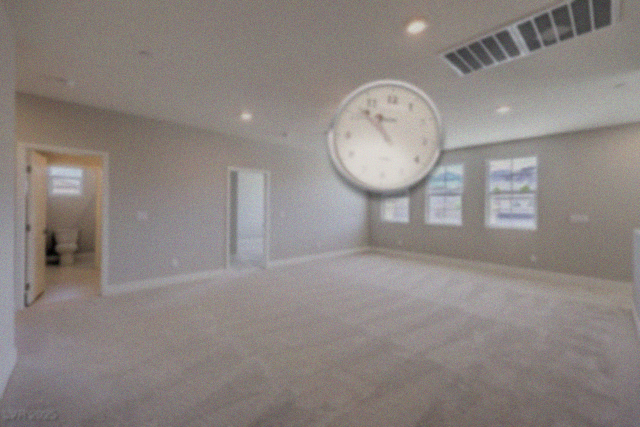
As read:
{"hour": 10, "minute": 52}
